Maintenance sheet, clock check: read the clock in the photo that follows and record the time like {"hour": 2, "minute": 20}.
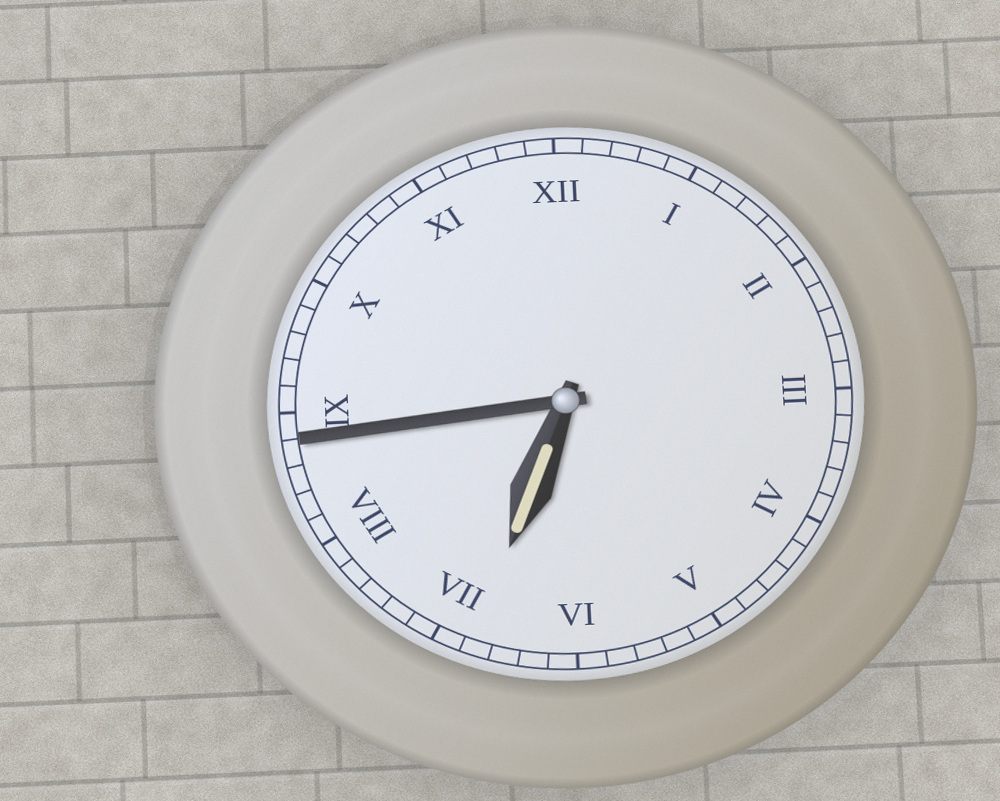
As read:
{"hour": 6, "minute": 44}
